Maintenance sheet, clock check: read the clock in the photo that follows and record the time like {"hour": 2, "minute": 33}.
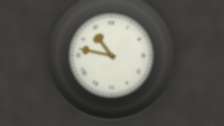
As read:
{"hour": 10, "minute": 47}
